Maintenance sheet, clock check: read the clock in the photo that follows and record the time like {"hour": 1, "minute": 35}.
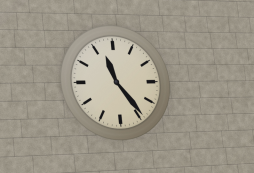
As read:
{"hour": 11, "minute": 24}
